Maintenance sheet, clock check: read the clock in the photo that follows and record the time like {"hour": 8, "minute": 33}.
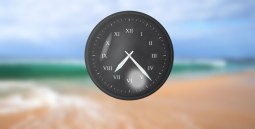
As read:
{"hour": 7, "minute": 23}
